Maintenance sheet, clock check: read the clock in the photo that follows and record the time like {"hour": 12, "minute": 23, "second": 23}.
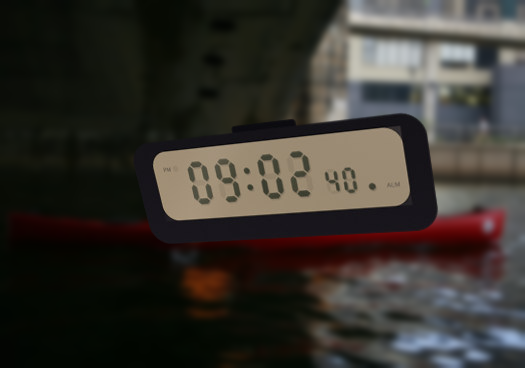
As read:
{"hour": 9, "minute": 2, "second": 40}
